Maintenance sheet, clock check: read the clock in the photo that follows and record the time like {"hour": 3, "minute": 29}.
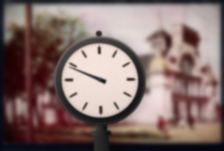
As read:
{"hour": 9, "minute": 49}
